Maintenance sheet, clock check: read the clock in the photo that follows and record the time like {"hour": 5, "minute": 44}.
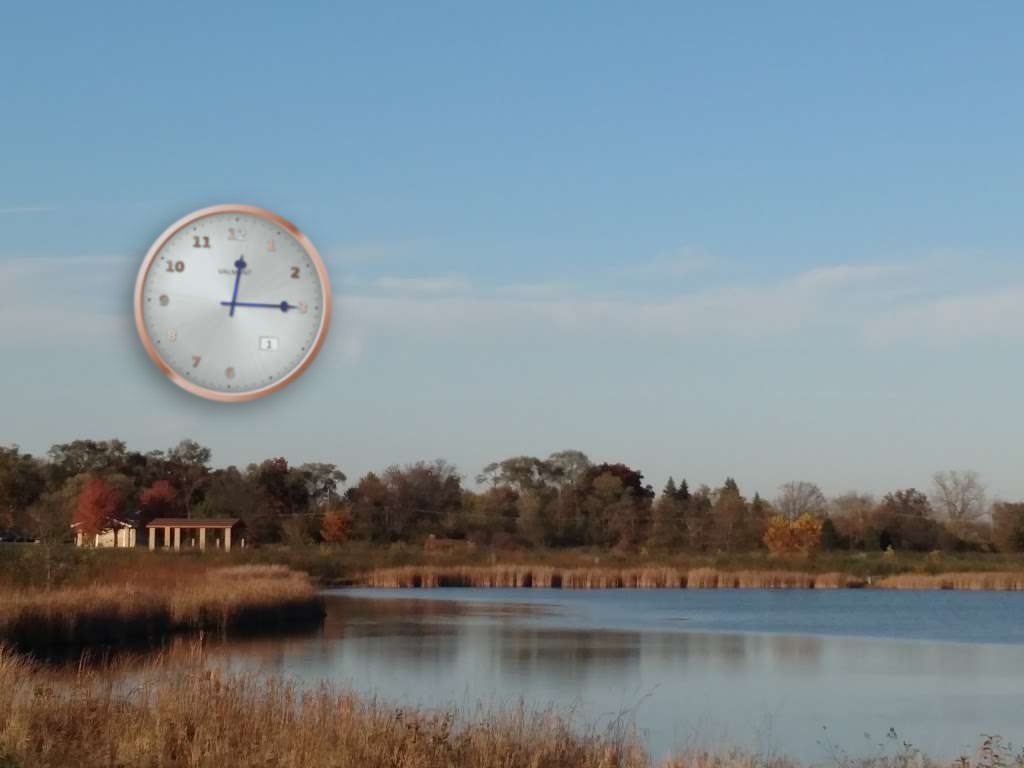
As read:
{"hour": 12, "minute": 15}
